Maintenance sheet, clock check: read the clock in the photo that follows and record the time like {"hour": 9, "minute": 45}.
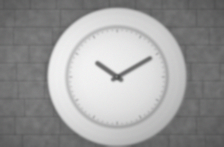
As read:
{"hour": 10, "minute": 10}
